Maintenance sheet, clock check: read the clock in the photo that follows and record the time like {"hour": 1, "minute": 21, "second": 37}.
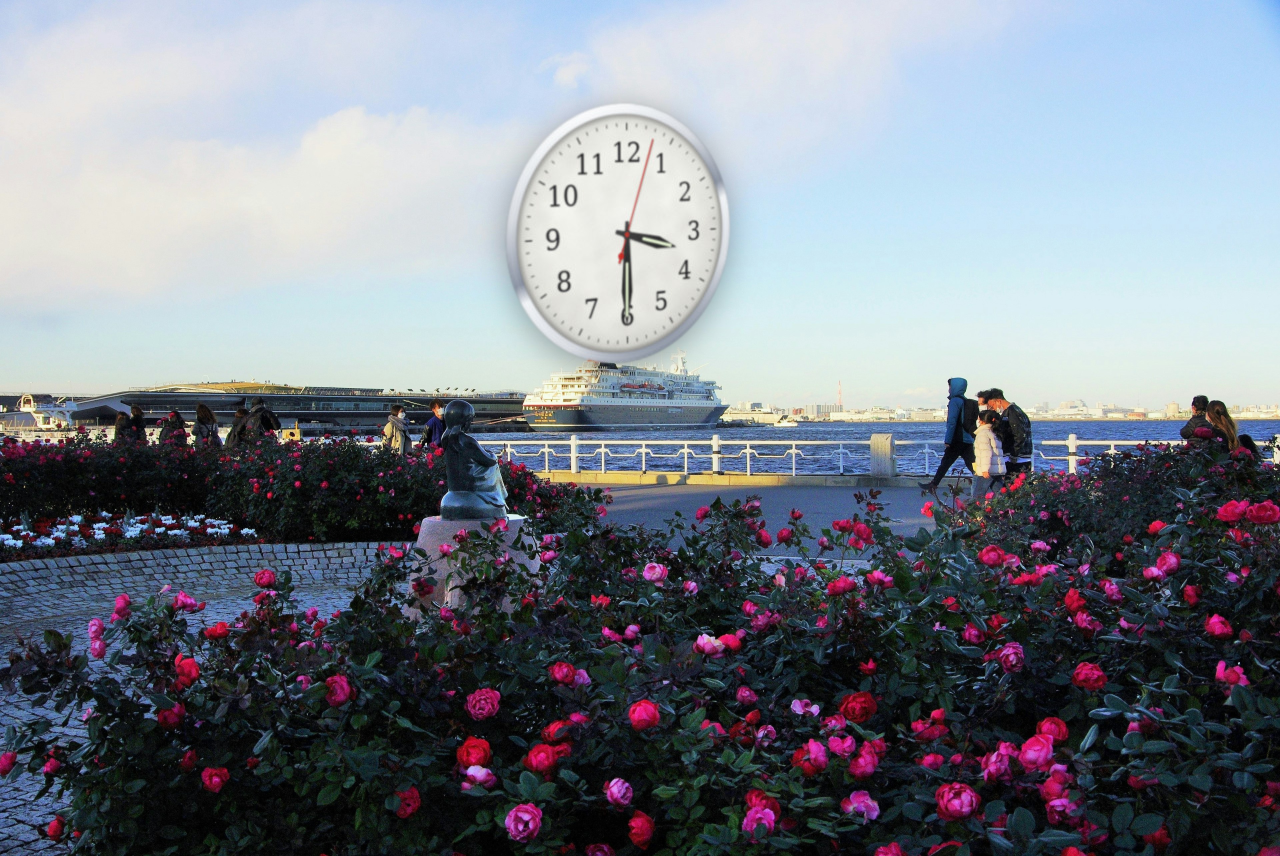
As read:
{"hour": 3, "minute": 30, "second": 3}
